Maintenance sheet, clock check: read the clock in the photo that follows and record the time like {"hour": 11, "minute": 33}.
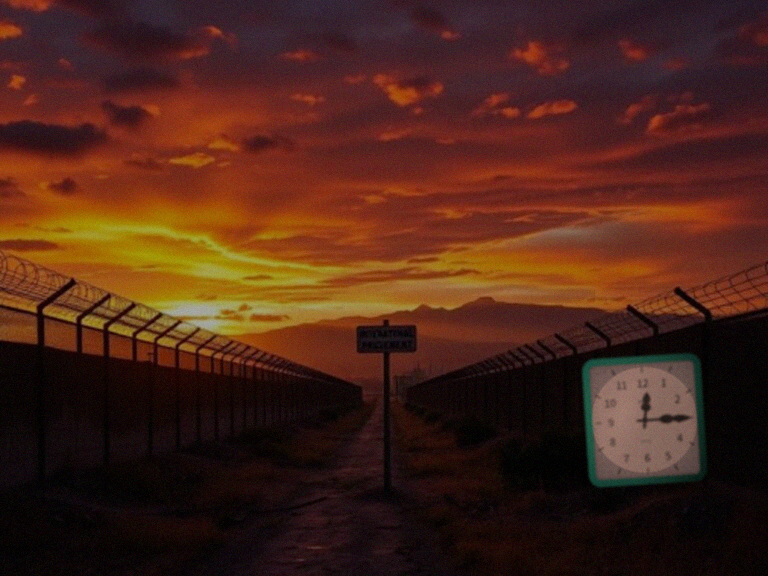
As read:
{"hour": 12, "minute": 15}
